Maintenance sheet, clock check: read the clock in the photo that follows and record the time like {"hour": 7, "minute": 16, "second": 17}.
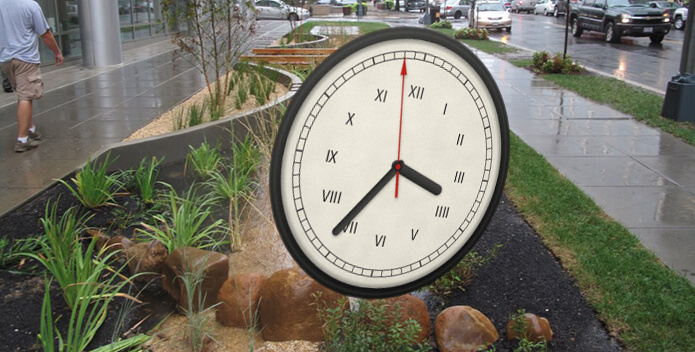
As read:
{"hour": 3, "minute": 35, "second": 58}
